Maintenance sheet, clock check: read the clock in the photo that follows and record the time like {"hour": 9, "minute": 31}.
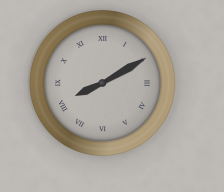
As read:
{"hour": 8, "minute": 10}
